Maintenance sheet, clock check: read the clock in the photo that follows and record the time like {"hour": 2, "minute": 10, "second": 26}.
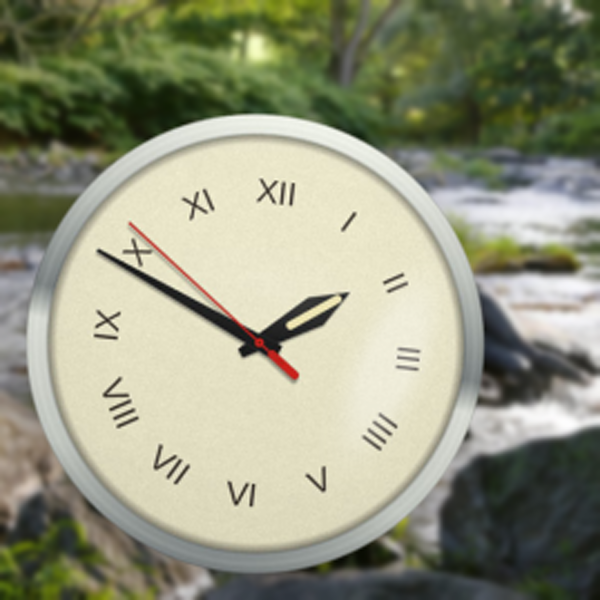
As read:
{"hour": 1, "minute": 48, "second": 51}
